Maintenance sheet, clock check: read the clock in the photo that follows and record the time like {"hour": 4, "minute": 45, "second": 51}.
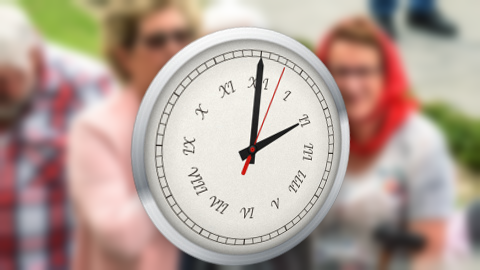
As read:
{"hour": 2, "minute": 0, "second": 3}
